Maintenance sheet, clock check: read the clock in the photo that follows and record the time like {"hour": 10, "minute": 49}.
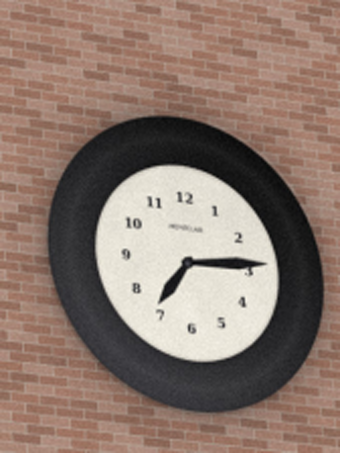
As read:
{"hour": 7, "minute": 14}
